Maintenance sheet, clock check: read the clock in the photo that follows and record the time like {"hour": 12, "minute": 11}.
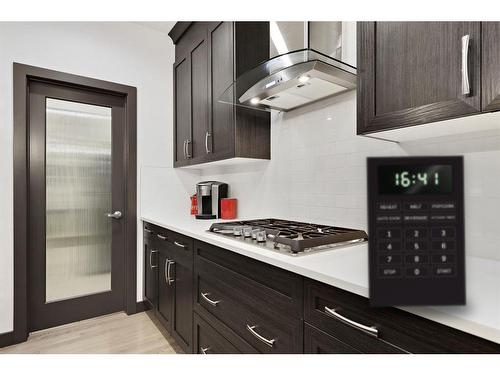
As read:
{"hour": 16, "minute": 41}
